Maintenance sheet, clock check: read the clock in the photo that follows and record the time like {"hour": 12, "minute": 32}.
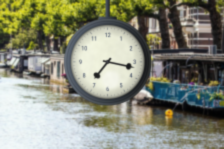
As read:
{"hour": 7, "minute": 17}
